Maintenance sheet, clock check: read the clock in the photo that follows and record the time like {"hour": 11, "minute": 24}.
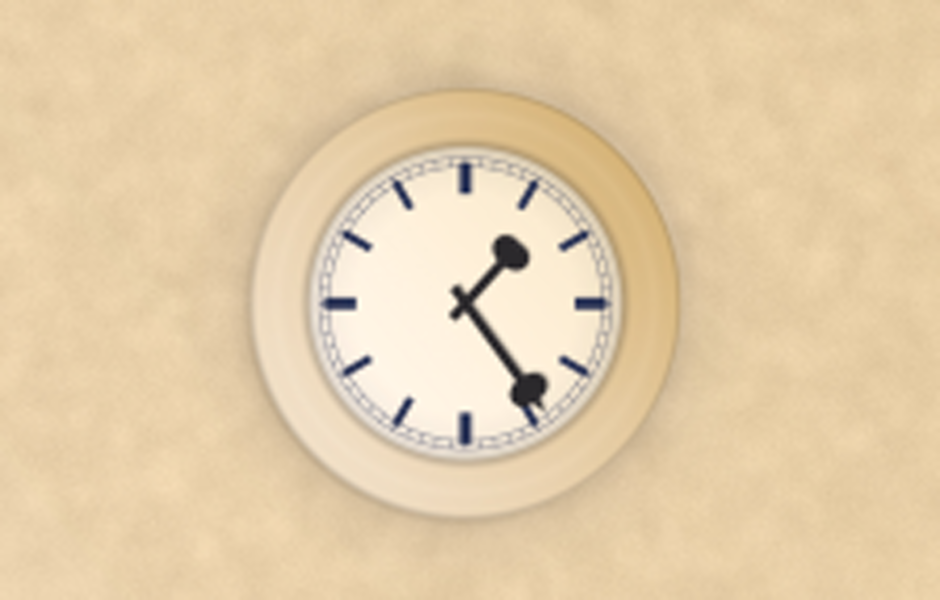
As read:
{"hour": 1, "minute": 24}
